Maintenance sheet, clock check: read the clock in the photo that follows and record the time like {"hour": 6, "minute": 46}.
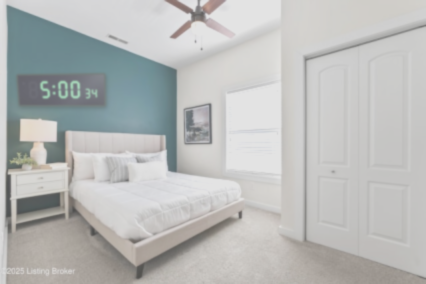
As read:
{"hour": 5, "minute": 0}
